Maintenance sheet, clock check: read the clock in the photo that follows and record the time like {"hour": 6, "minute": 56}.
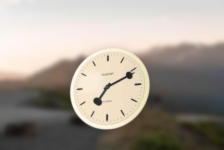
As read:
{"hour": 7, "minute": 11}
